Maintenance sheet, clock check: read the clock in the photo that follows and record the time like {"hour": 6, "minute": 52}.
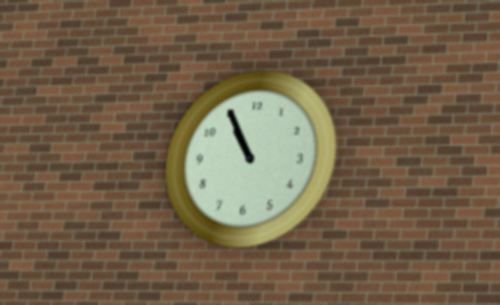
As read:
{"hour": 10, "minute": 55}
